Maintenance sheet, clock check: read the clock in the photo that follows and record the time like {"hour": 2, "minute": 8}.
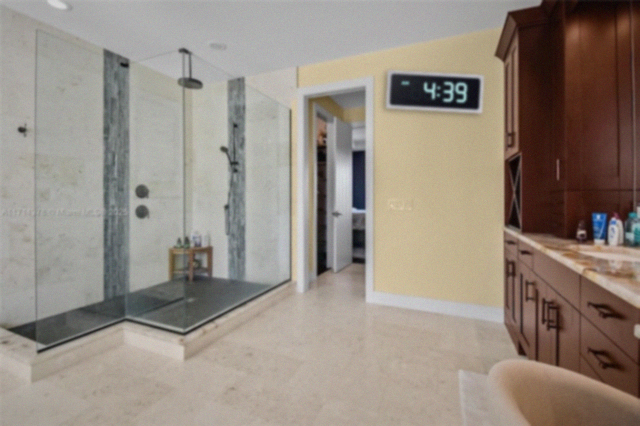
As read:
{"hour": 4, "minute": 39}
